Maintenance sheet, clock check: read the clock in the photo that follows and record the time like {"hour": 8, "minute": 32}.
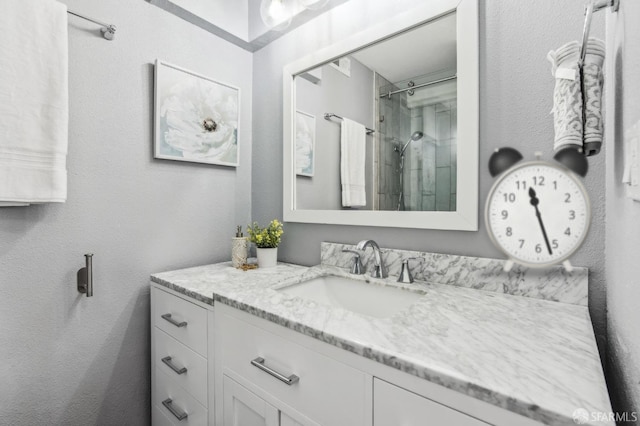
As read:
{"hour": 11, "minute": 27}
